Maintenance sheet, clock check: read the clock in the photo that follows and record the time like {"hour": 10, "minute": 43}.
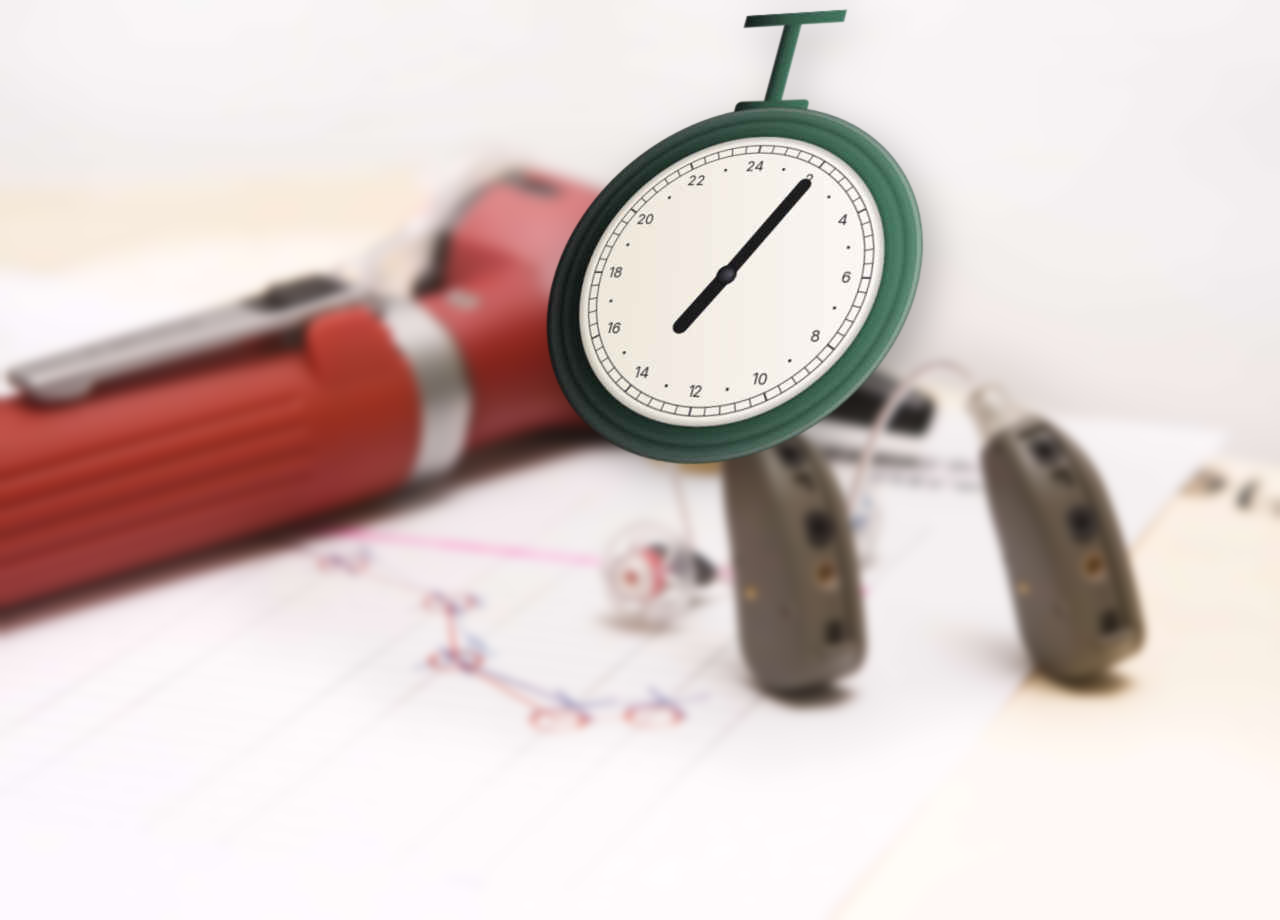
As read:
{"hour": 14, "minute": 5}
